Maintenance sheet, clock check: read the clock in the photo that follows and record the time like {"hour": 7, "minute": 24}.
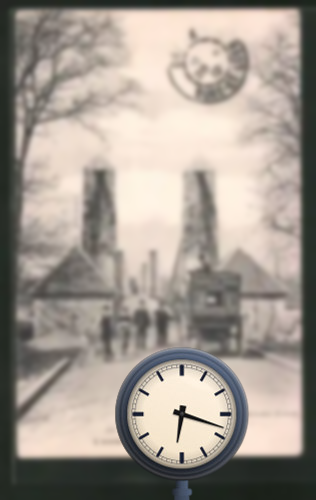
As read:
{"hour": 6, "minute": 18}
